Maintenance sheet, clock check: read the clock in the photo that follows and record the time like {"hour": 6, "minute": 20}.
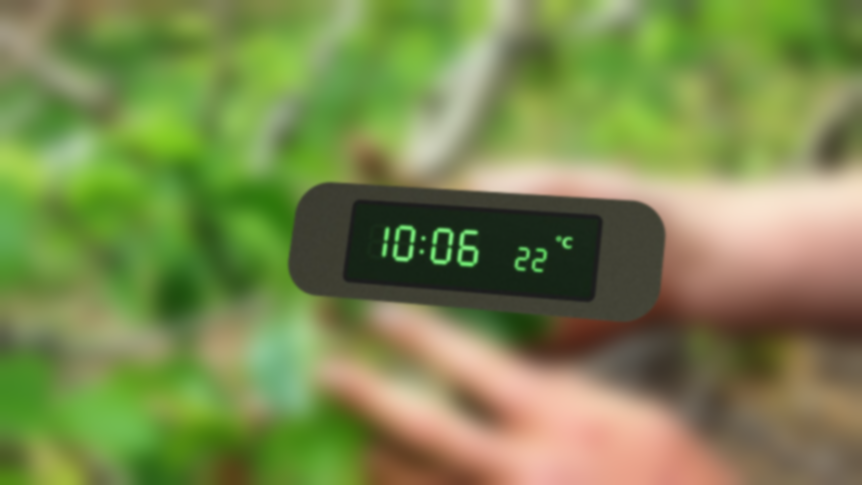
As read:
{"hour": 10, "minute": 6}
